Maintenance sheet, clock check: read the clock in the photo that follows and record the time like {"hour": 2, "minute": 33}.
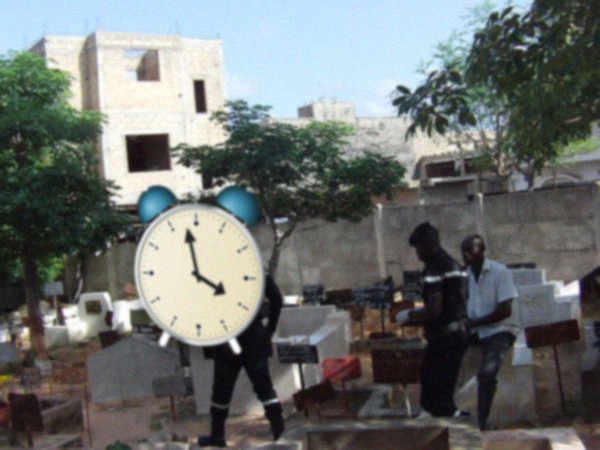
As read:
{"hour": 3, "minute": 58}
